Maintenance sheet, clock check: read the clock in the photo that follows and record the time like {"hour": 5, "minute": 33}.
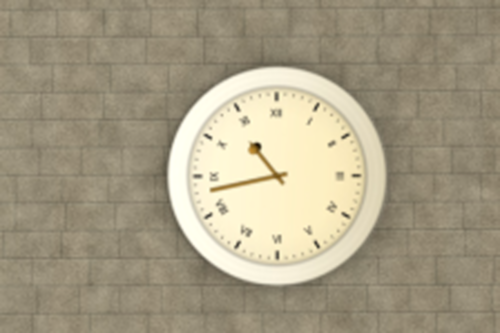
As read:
{"hour": 10, "minute": 43}
